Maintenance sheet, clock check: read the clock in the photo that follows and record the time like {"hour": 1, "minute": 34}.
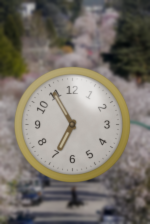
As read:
{"hour": 6, "minute": 55}
